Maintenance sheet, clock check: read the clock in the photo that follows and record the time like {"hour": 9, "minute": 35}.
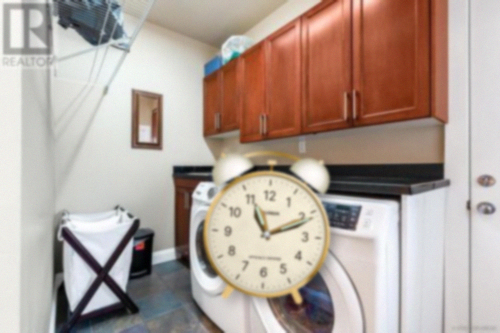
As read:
{"hour": 11, "minute": 11}
